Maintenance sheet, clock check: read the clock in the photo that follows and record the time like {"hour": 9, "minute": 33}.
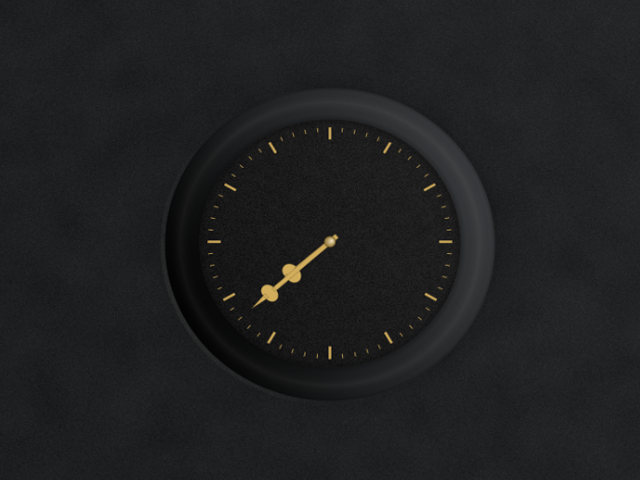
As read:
{"hour": 7, "minute": 38}
